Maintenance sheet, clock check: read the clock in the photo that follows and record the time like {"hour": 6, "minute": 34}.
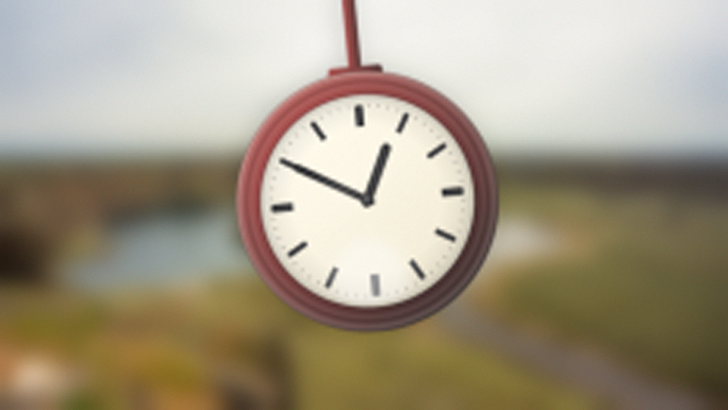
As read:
{"hour": 12, "minute": 50}
